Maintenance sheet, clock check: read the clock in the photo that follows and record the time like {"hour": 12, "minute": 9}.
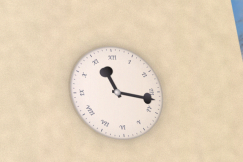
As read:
{"hour": 11, "minute": 17}
